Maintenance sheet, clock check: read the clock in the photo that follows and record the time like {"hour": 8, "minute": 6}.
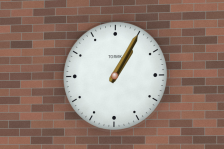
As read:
{"hour": 1, "minute": 5}
